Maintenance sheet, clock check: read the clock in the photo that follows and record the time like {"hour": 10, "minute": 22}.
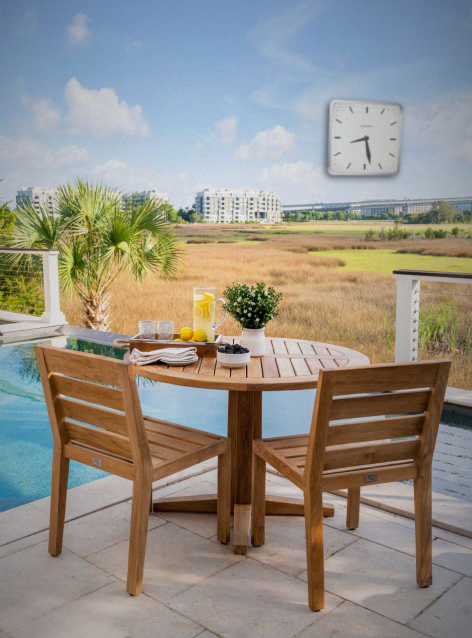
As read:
{"hour": 8, "minute": 28}
